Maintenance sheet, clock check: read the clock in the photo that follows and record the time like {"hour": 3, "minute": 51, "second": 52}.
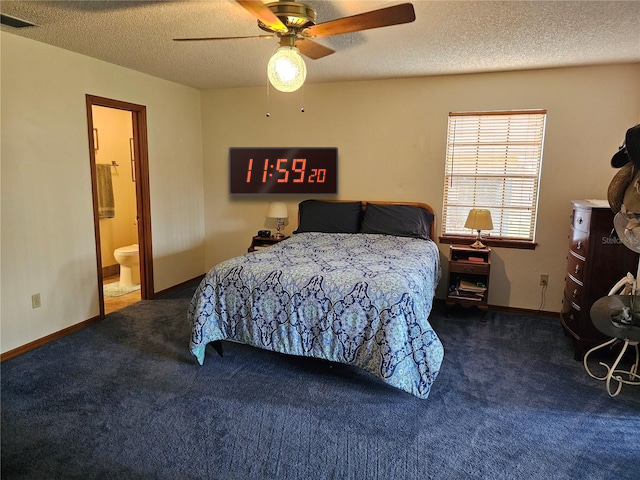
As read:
{"hour": 11, "minute": 59, "second": 20}
